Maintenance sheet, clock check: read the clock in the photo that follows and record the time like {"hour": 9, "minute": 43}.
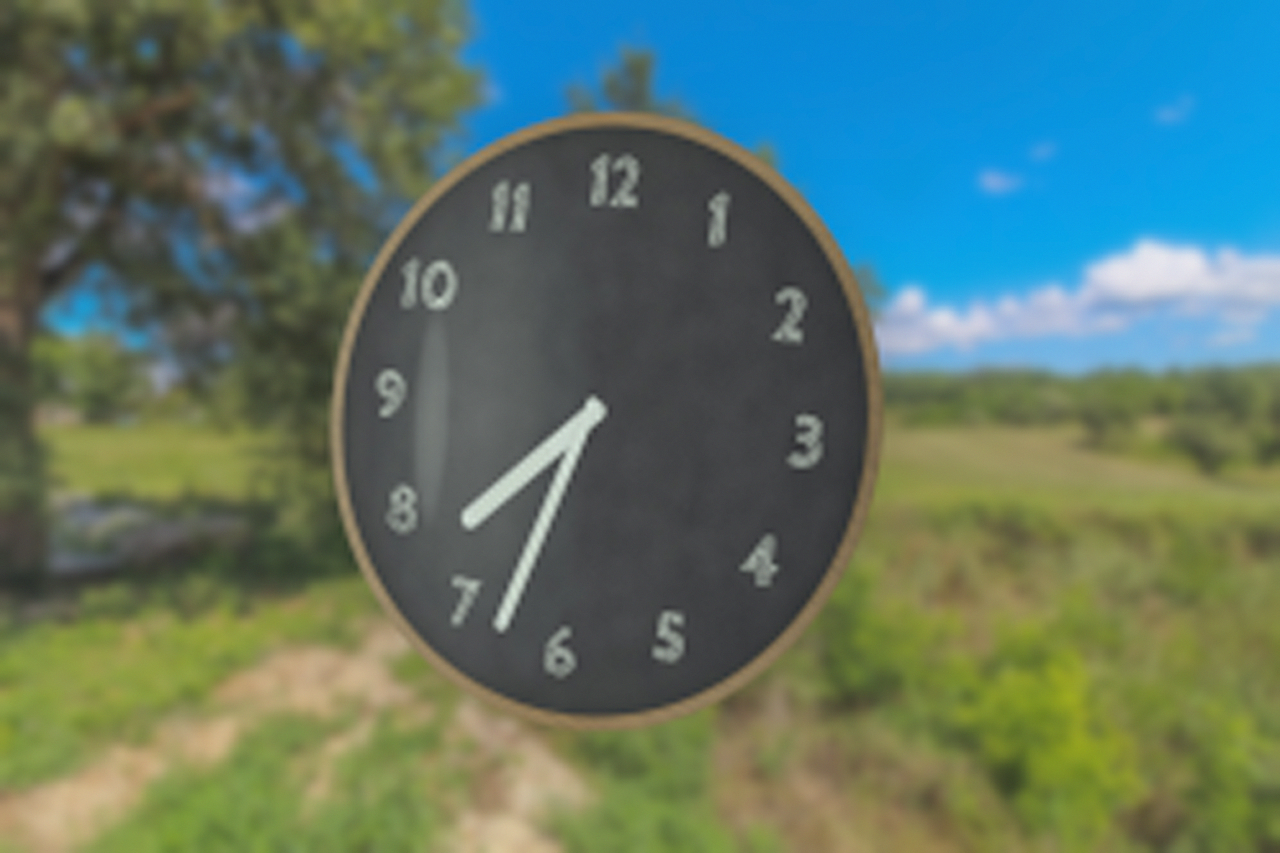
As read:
{"hour": 7, "minute": 33}
